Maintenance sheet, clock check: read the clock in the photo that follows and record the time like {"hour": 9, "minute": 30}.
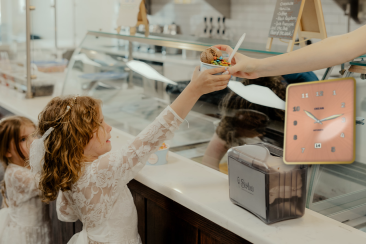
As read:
{"hour": 10, "minute": 13}
